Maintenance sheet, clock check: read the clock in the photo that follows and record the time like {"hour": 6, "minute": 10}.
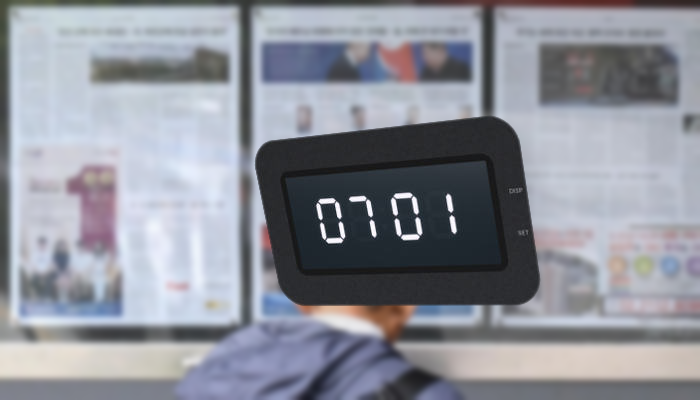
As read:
{"hour": 7, "minute": 1}
